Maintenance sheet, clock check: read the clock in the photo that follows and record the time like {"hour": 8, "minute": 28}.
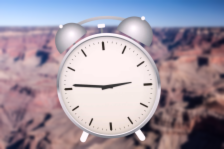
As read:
{"hour": 2, "minute": 46}
